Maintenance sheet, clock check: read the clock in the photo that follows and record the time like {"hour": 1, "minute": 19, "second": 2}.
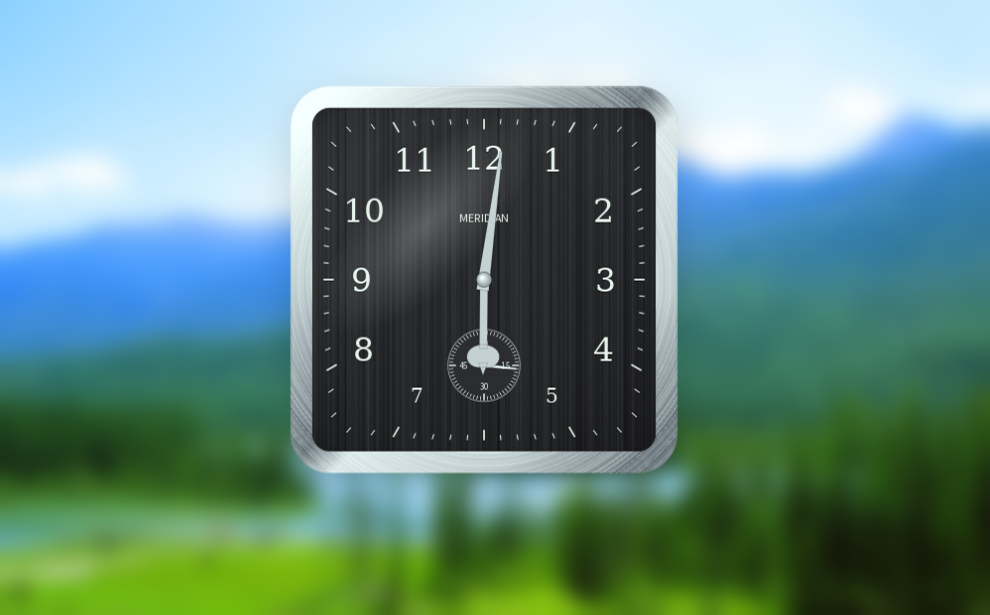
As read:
{"hour": 6, "minute": 1, "second": 16}
